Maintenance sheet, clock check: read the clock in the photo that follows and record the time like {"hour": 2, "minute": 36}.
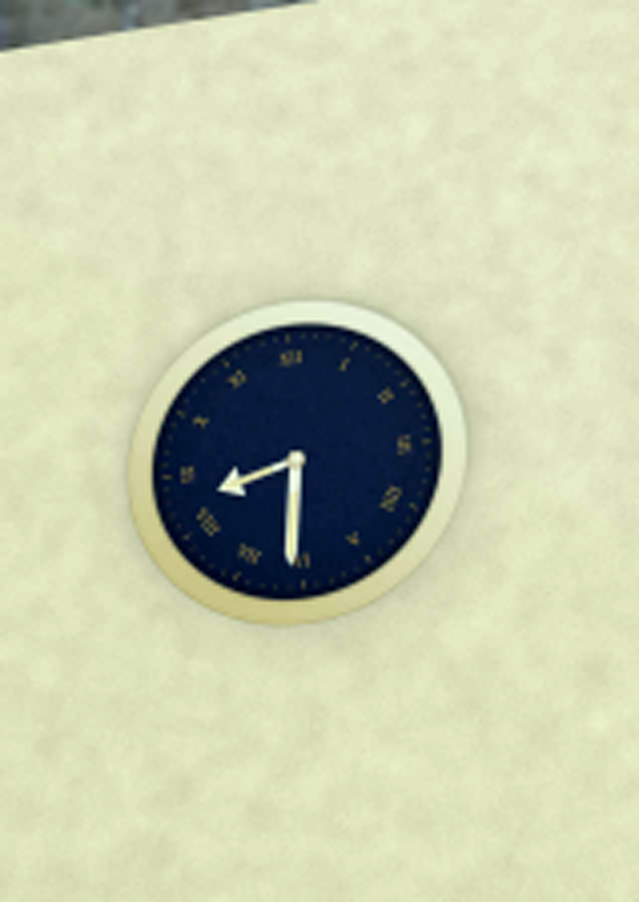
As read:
{"hour": 8, "minute": 31}
